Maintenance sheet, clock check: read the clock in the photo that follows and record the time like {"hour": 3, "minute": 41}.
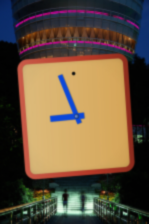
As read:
{"hour": 8, "minute": 57}
